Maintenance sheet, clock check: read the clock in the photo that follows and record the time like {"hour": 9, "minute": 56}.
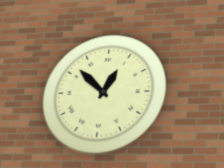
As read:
{"hour": 12, "minute": 52}
